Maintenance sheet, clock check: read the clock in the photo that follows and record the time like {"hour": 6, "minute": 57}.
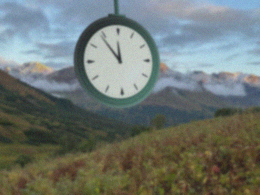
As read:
{"hour": 11, "minute": 54}
